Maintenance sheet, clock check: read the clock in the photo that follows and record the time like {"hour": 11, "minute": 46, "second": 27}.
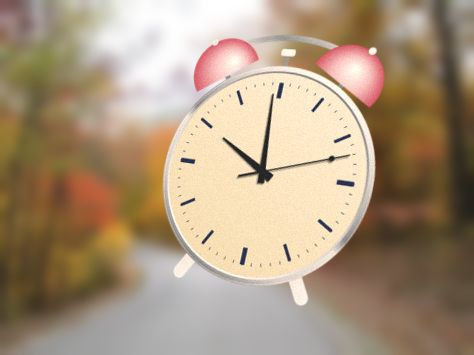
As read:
{"hour": 9, "minute": 59, "second": 12}
